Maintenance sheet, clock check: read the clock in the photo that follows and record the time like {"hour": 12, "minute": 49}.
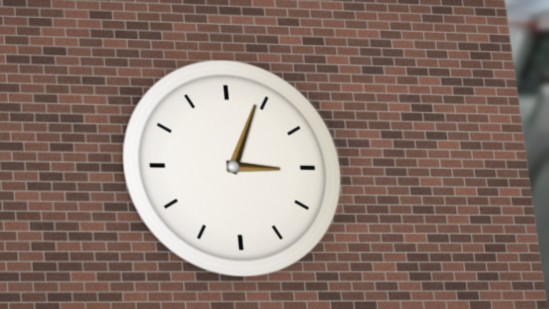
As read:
{"hour": 3, "minute": 4}
